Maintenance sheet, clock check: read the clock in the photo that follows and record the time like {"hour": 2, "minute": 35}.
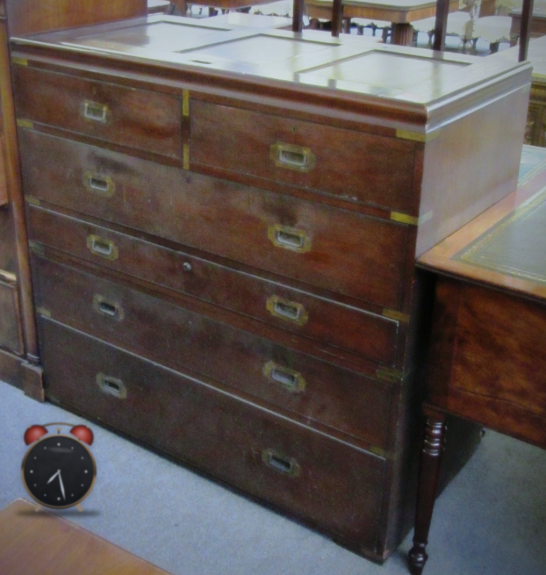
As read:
{"hour": 7, "minute": 28}
